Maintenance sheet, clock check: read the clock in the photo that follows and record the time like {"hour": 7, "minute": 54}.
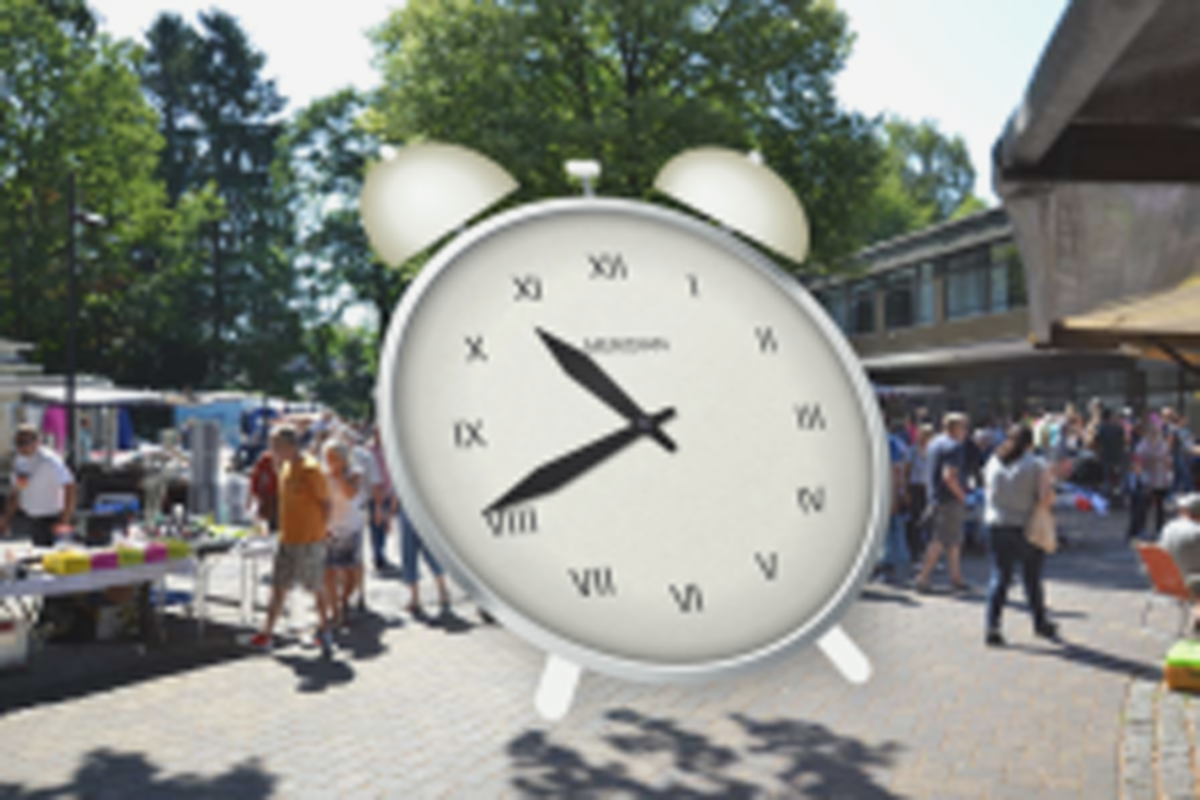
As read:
{"hour": 10, "minute": 41}
